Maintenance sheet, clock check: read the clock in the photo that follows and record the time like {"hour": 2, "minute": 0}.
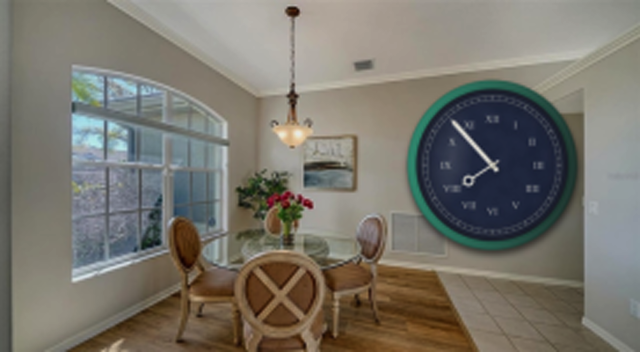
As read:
{"hour": 7, "minute": 53}
